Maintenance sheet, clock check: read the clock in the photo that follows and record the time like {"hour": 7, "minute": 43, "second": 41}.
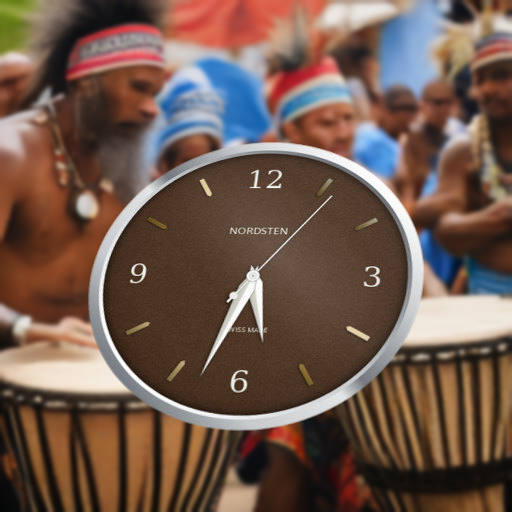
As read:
{"hour": 5, "minute": 33, "second": 6}
